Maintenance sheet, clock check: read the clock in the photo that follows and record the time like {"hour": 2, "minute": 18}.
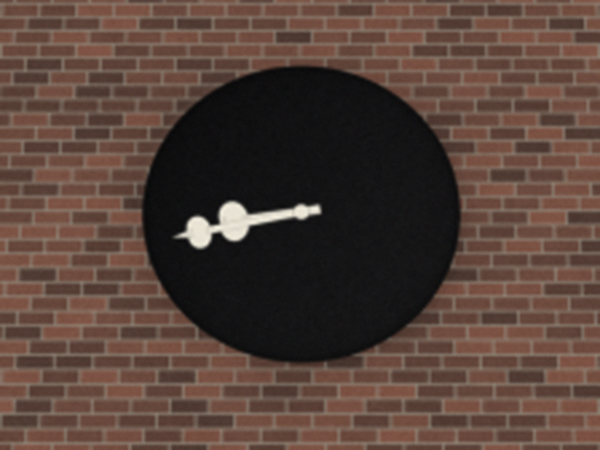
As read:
{"hour": 8, "minute": 43}
